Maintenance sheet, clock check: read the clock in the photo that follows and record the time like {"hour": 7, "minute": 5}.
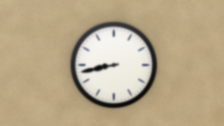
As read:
{"hour": 8, "minute": 43}
